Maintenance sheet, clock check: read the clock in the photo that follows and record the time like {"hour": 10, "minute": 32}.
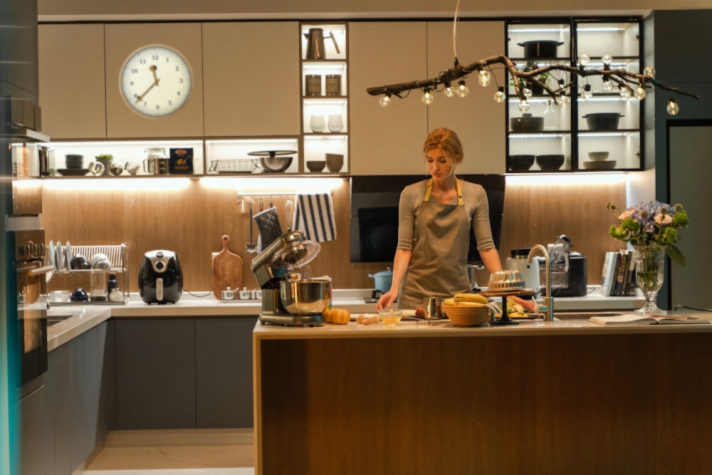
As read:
{"hour": 11, "minute": 38}
